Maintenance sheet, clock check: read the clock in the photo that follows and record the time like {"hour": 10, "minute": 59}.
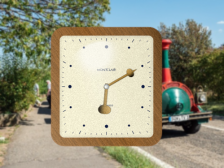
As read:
{"hour": 6, "minute": 10}
